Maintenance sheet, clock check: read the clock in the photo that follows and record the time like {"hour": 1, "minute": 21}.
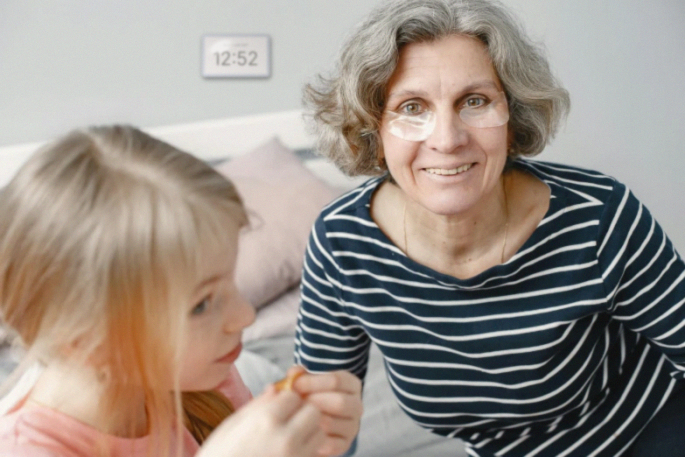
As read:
{"hour": 12, "minute": 52}
